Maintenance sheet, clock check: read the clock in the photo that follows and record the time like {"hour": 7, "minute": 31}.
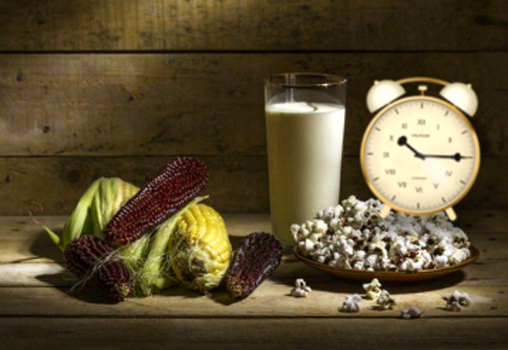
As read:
{"hour": 10, "minute": 15}
